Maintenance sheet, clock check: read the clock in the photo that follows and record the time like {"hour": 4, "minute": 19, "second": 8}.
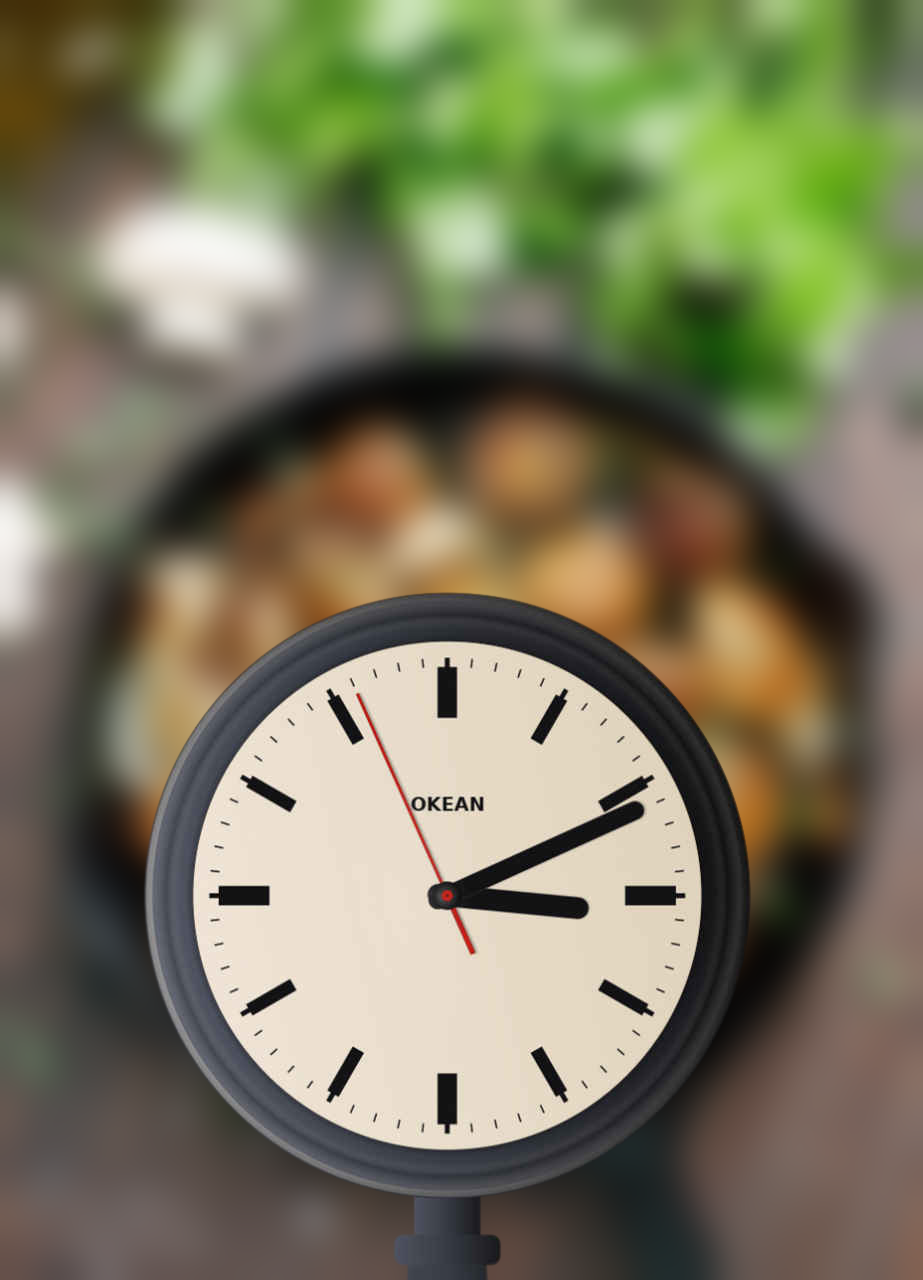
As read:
{"hour": 3, "minute": 10, "second": 56}
